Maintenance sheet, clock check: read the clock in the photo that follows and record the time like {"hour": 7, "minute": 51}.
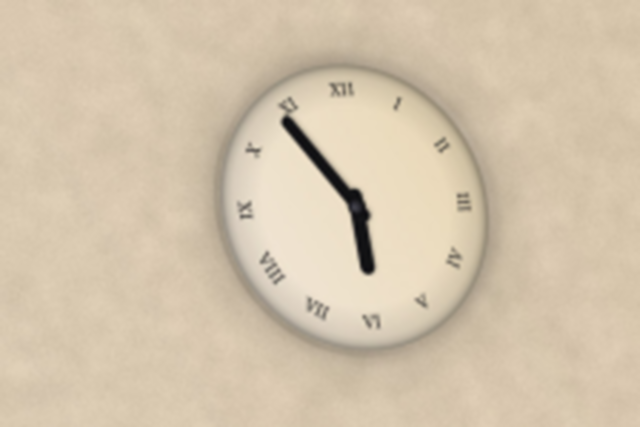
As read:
{"hour": 5, "minute": 54}
